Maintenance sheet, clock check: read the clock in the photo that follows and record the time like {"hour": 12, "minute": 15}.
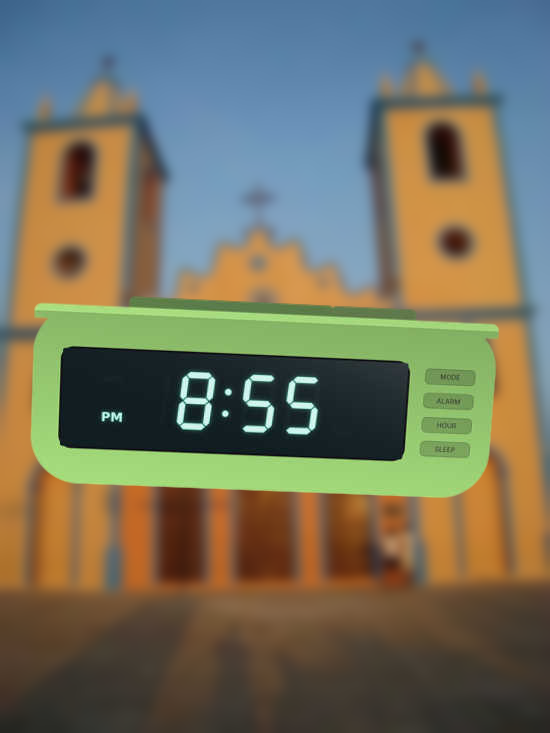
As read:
{"hour": 8, "minute": 55}
